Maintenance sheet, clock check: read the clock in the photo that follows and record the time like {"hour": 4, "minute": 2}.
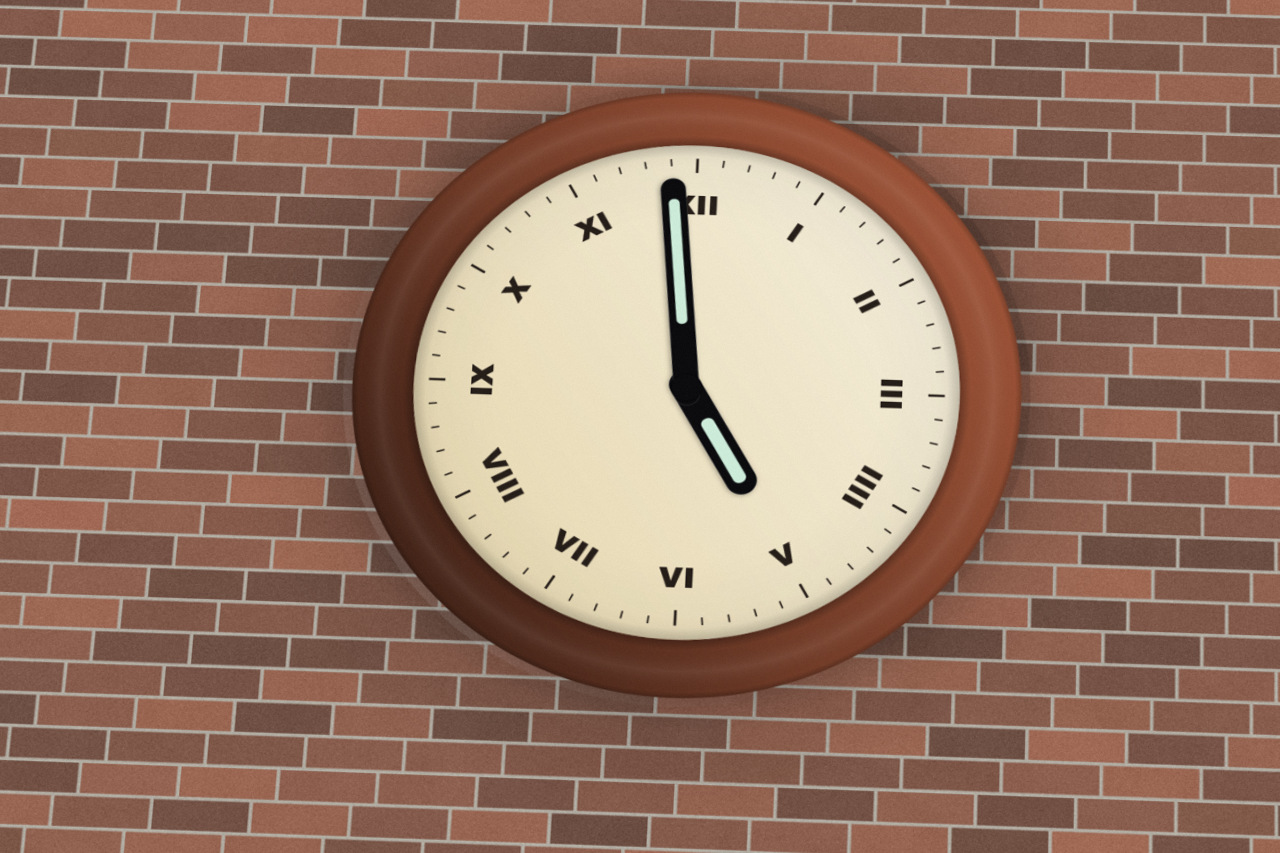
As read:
{"hour": 4, "minute": 59}
